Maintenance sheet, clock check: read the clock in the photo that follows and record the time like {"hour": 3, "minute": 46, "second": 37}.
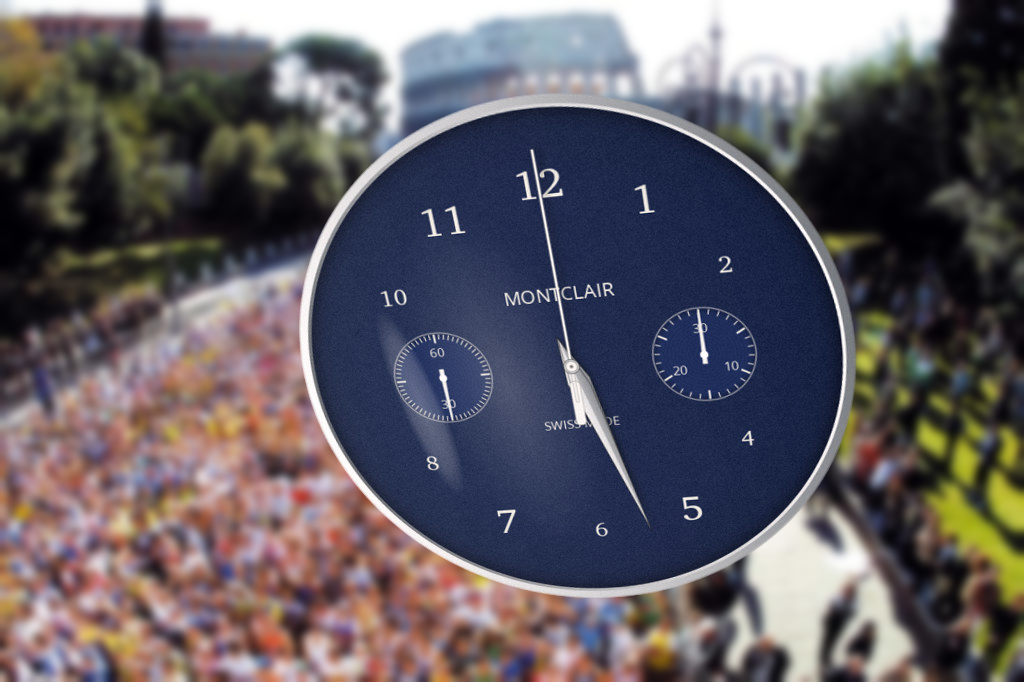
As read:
{"hour": 5, "minute": 27, "second": 30}
